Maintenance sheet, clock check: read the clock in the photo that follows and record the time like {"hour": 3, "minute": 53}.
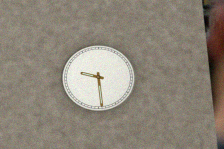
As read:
{"hour": 9, "minute": 29}
